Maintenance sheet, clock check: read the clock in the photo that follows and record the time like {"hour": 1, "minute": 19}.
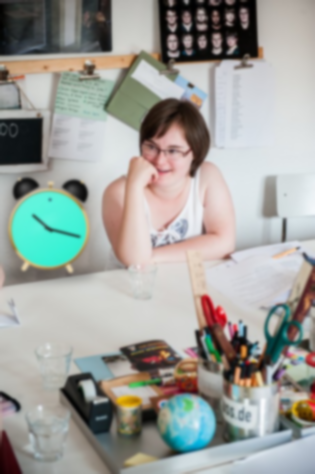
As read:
{"hour": 10, "minute": 17}
